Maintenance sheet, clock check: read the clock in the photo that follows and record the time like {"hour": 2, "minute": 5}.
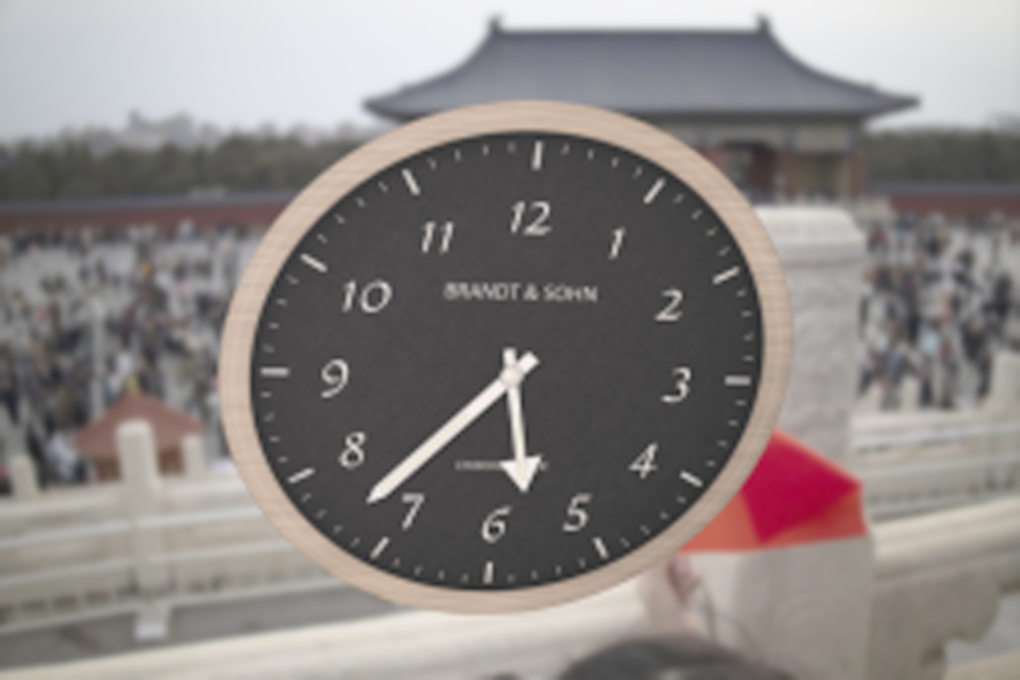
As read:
{"hour": 5, "minute": 37}
